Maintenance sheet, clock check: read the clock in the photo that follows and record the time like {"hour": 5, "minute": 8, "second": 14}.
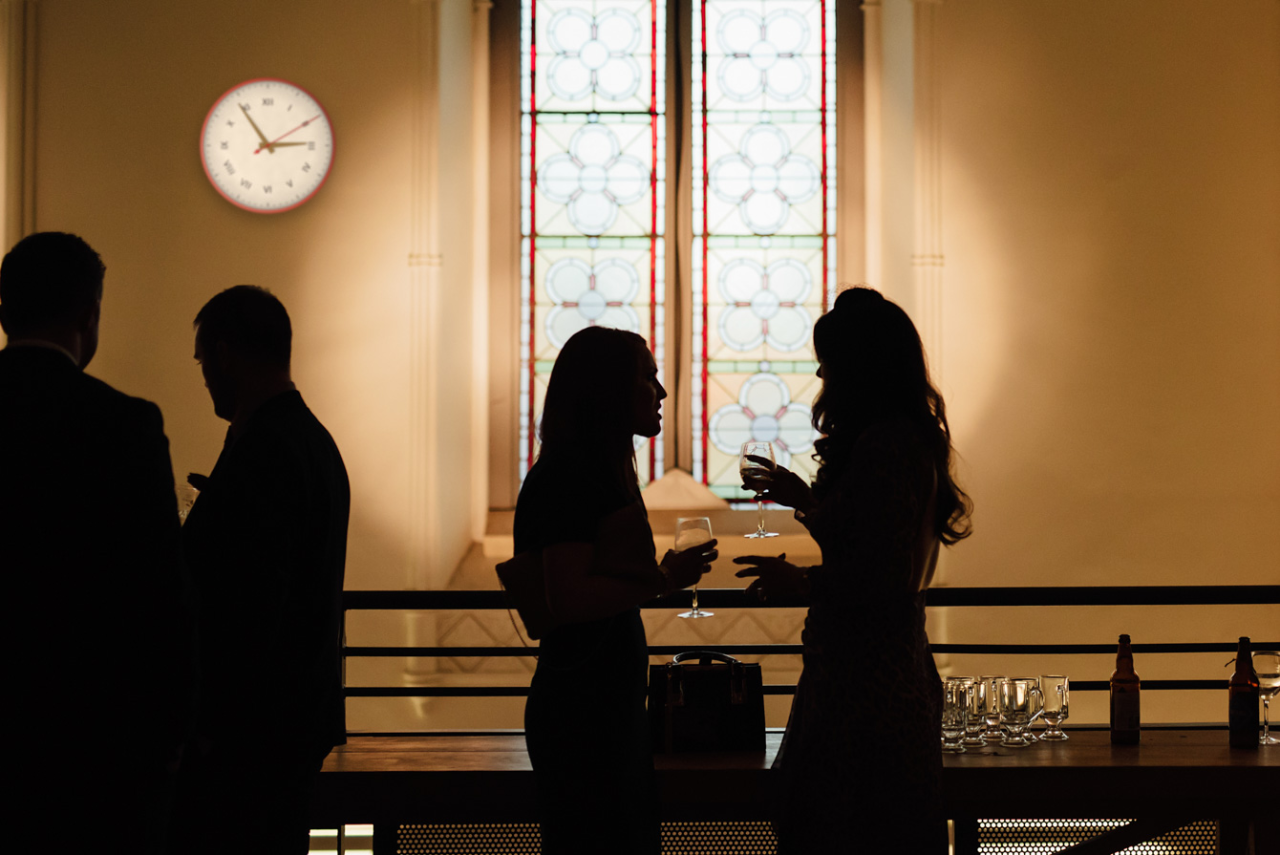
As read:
{"hour": 2, "minute": 54, "second": 10}
